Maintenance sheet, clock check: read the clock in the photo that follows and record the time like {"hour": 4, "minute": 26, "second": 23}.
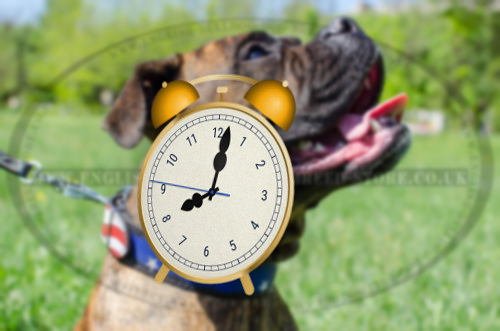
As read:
{"hour": 8, "minute": 1, "second": 46}
